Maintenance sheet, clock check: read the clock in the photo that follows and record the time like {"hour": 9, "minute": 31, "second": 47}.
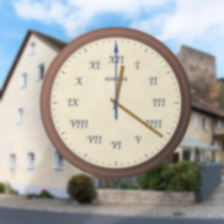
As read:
{"hour": 12, "minute": 21, "second": 0}
